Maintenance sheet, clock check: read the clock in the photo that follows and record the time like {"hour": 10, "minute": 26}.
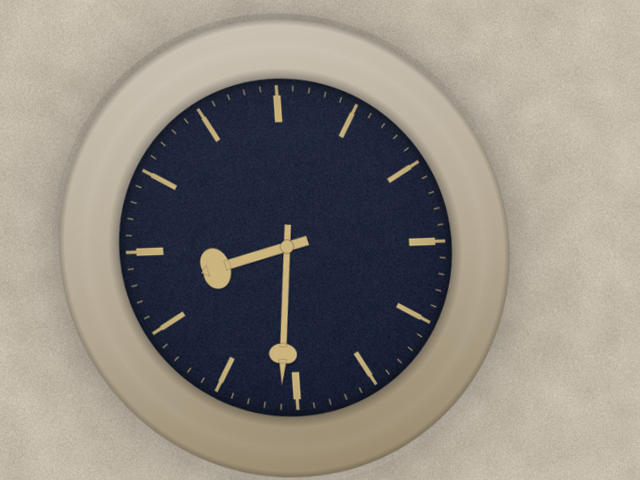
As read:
{"hour": 8, "minute": 31}
